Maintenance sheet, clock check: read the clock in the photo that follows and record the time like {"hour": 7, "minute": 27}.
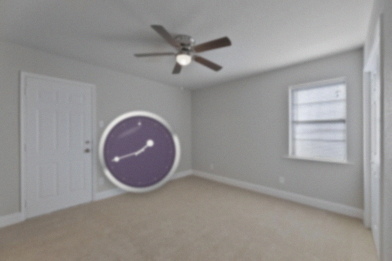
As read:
{"hour": 1, "minute": 42}
